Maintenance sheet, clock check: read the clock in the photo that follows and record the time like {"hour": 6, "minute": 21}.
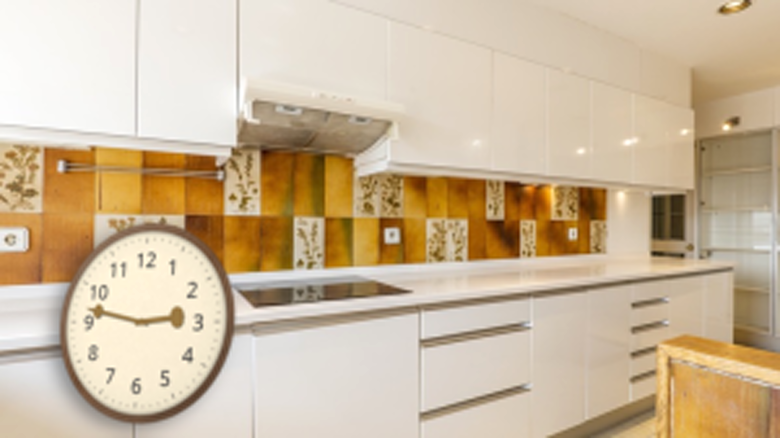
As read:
{"hour": 2, "minute": 47}
